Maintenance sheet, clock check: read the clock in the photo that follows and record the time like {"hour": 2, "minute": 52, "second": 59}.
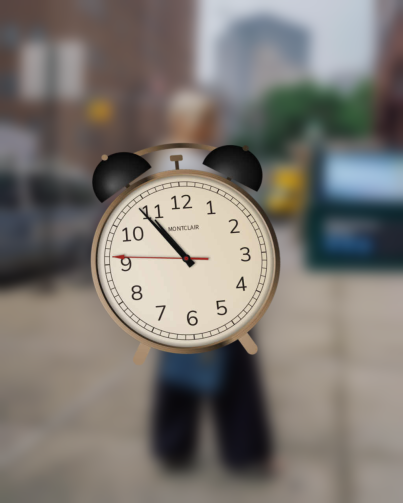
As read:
{"hour": 10, "minute": 53, "second": 46}
